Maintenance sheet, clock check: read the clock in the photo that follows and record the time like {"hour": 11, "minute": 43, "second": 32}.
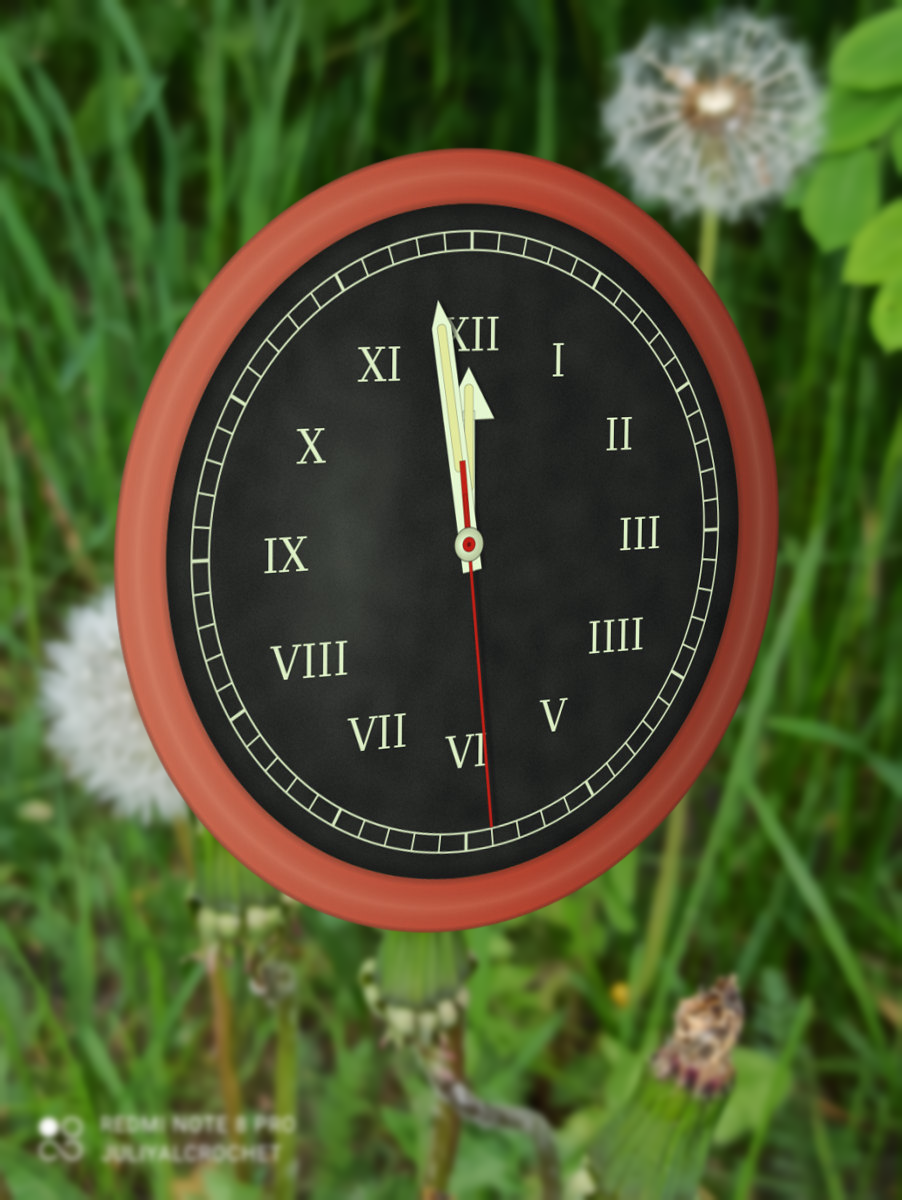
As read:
{"hour": 11, "minute": 58, "second": 29}
